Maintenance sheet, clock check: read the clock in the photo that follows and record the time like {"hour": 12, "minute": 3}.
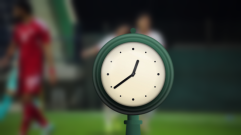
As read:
{"hour": 12, "minute": 39}
